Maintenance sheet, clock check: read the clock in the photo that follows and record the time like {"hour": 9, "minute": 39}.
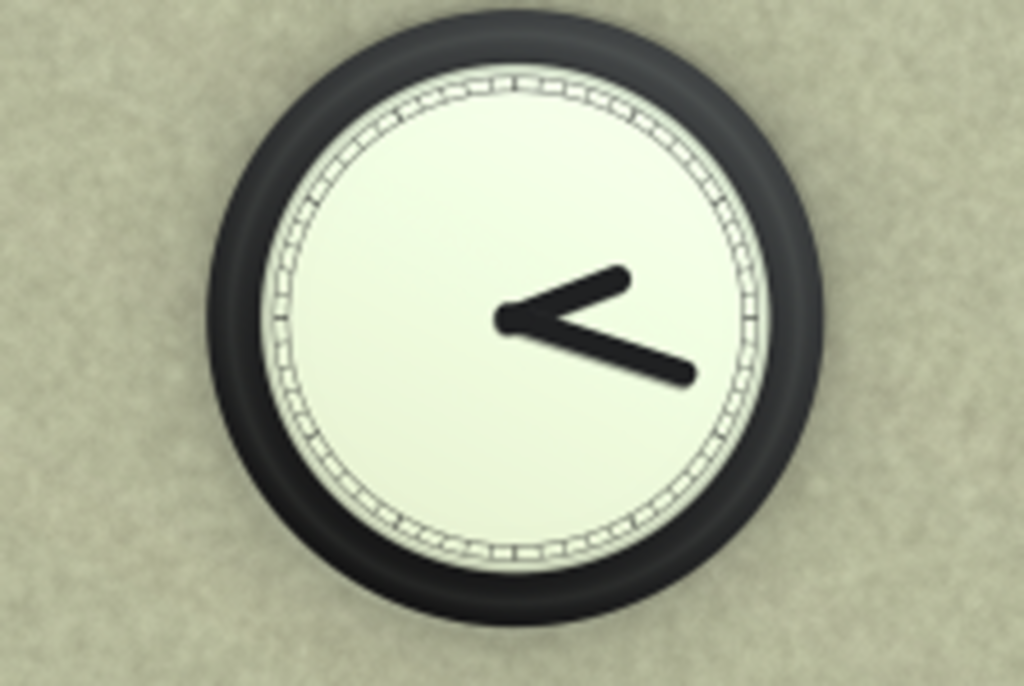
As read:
{"hour": 2, "minute": 18}
